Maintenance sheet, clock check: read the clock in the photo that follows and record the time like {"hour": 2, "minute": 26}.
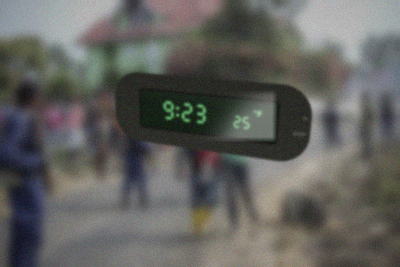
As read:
{"hour": 9, "minute": 23}
